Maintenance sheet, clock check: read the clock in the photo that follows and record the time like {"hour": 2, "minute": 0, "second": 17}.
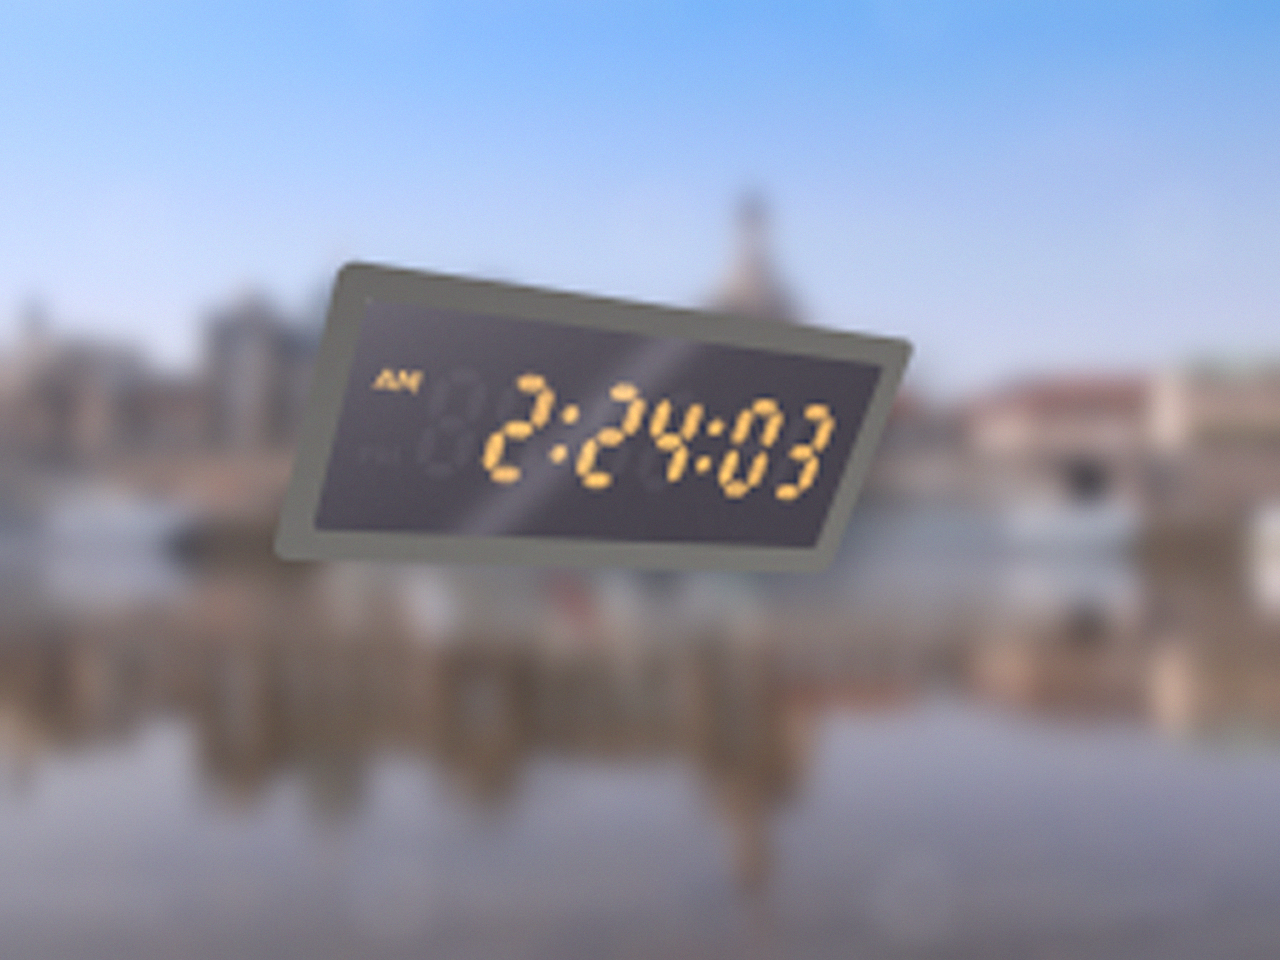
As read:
{"hour": 2, "minute": 24, "second": 3}
